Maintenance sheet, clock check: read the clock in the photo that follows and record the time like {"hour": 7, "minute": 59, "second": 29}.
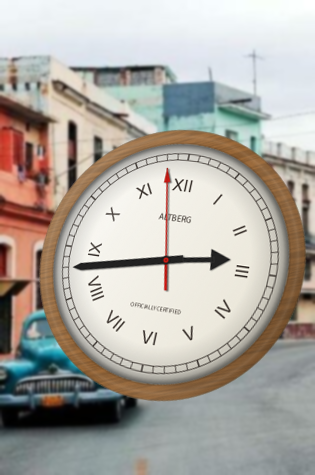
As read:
{"hour": 2, "minute": 42, "second": 58}
